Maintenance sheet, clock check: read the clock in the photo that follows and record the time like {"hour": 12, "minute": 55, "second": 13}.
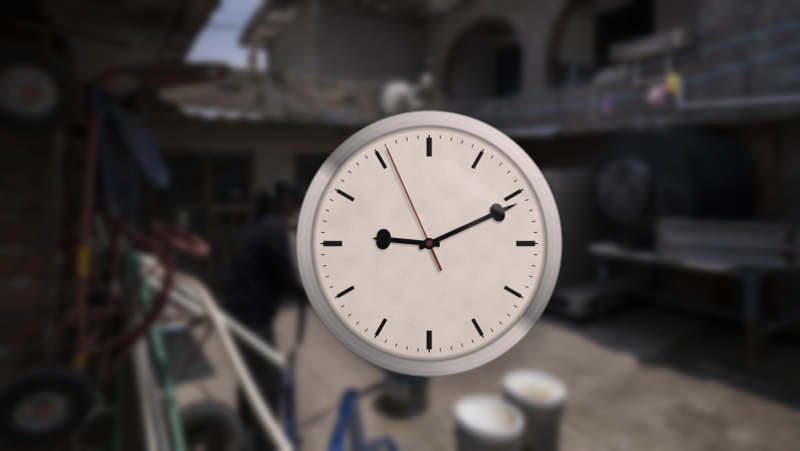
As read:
{"hour": 9, "minute": 10, "second": 56}
